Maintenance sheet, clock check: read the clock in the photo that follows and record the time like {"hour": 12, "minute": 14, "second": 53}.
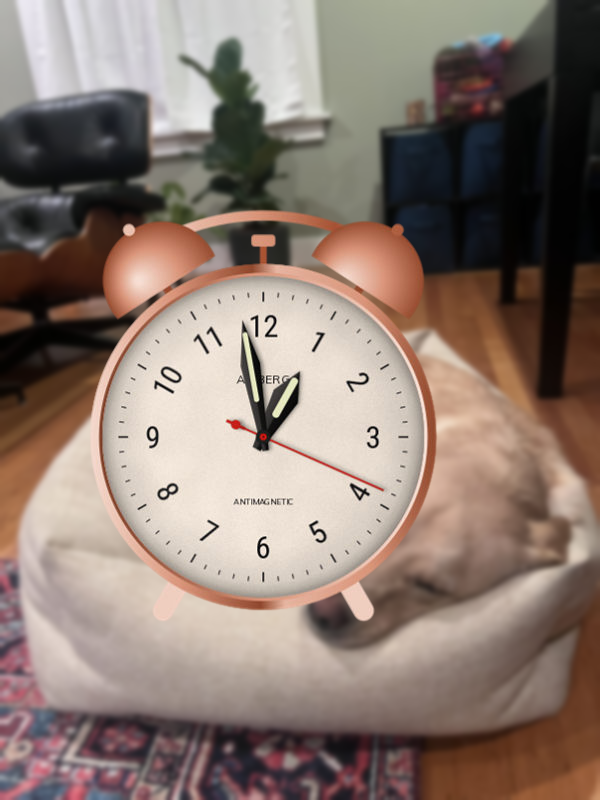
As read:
{"hour": 12, "minute": 58, "second": 19}
